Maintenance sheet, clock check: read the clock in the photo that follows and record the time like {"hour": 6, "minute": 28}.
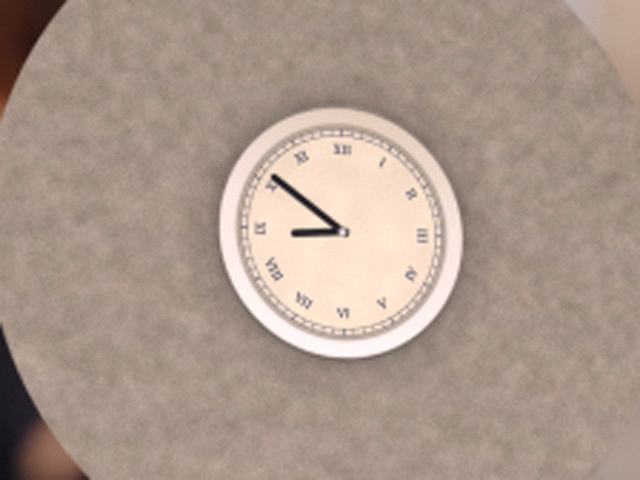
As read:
{"hour": 8, "minute": 51}
